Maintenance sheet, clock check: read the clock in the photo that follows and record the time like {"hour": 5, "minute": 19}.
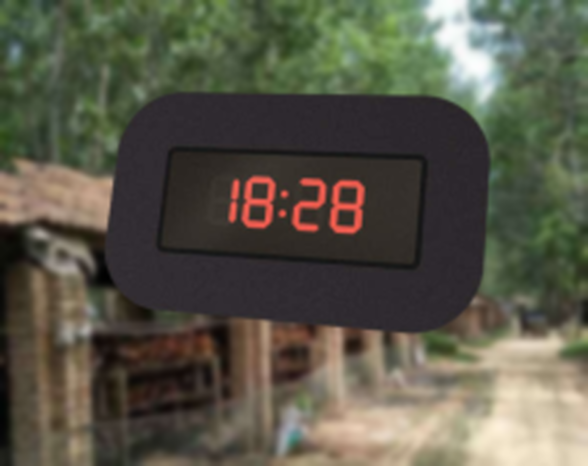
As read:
{"hour": 18, "minute": 28}
